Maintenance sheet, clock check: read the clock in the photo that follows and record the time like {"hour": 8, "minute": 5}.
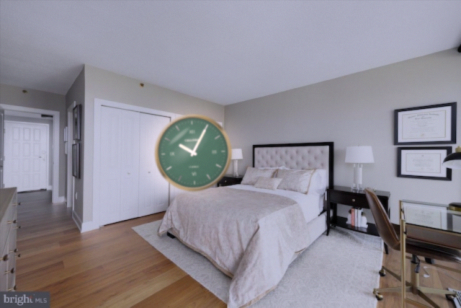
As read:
{"hour": 10, "minute": 5}
